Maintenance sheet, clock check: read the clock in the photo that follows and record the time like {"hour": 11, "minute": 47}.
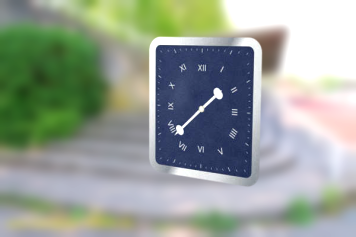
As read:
{"hour": 1, "minute": 38}
